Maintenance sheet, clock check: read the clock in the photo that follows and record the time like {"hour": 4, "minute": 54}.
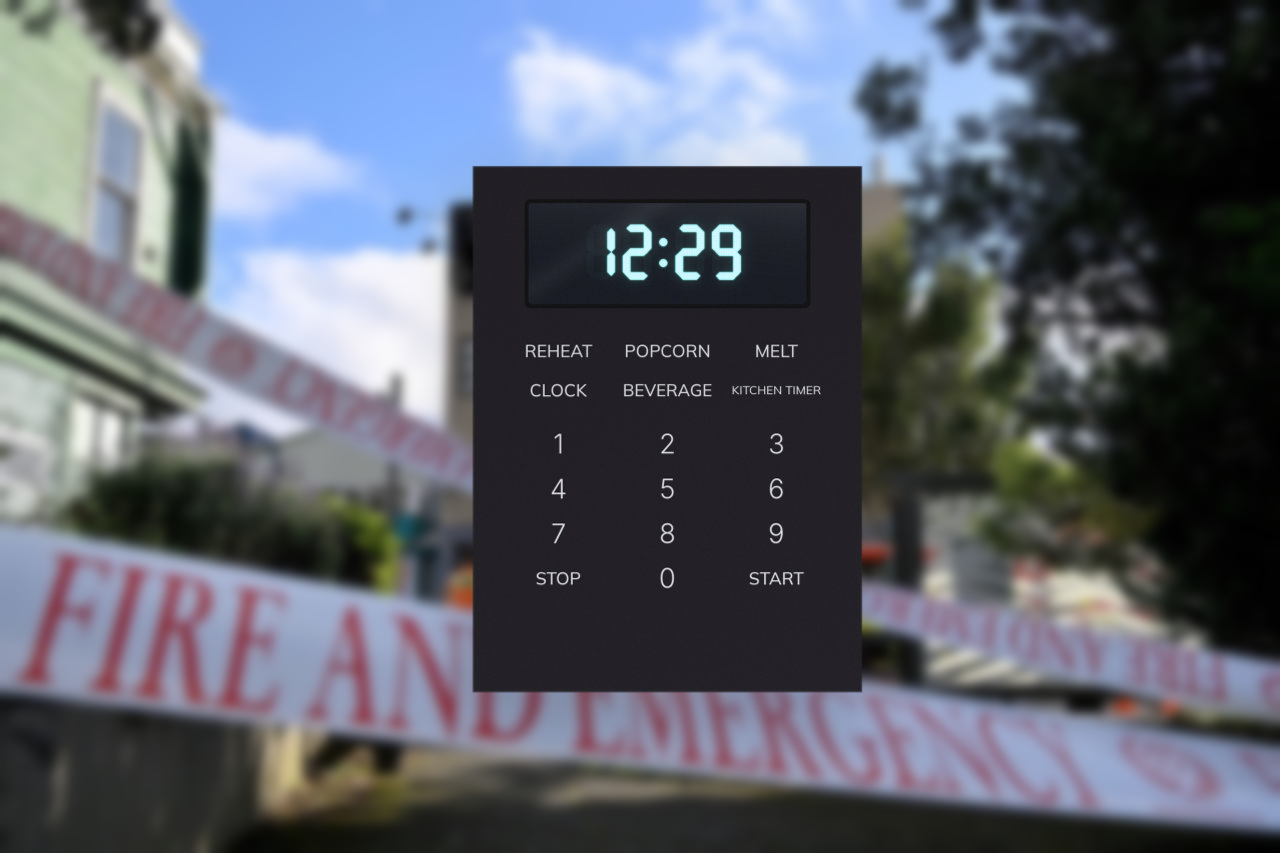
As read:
{"hour": 12, "minute": 29}
